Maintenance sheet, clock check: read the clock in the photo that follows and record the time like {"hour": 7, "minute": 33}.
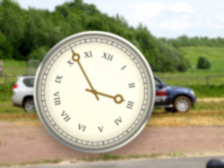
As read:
{"hour": 2, "minute": 52}
